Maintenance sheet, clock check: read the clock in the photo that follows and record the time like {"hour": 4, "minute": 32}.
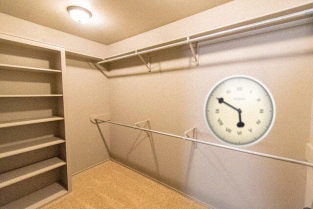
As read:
{"hour": 5, "minute": 50}
